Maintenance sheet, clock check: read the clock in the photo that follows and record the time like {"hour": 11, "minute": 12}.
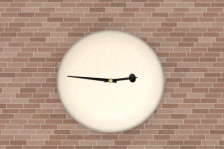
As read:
{"hour": 2, "minute": 46}
